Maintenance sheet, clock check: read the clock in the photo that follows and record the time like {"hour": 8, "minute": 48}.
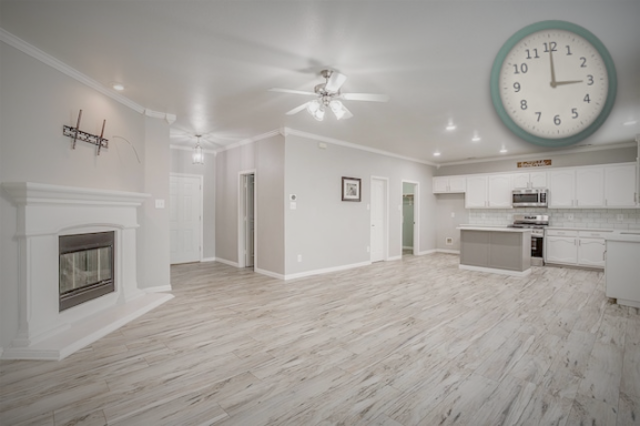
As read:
{"hour": 3, "minute": 0}
